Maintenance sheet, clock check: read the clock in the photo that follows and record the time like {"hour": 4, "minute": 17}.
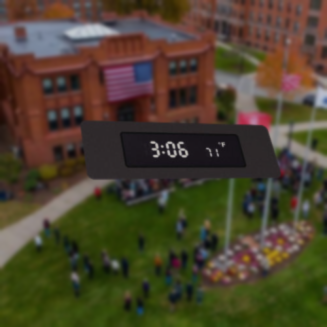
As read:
{"hour": 3, "minute": 6}
